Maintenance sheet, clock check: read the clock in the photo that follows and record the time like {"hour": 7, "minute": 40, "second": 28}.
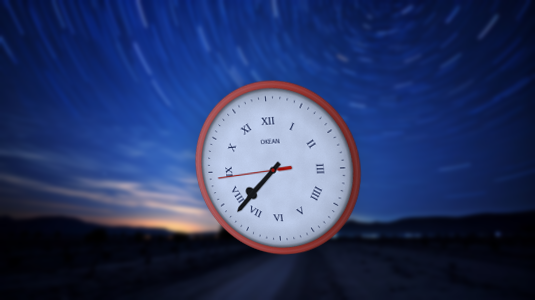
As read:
{"hour": 7, "minute": 37, "second": 44}
